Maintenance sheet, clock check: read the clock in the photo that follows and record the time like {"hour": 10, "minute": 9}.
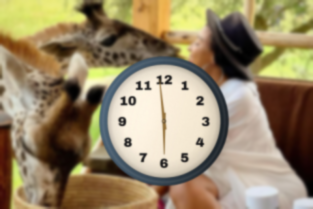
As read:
{"hour": 5, "minute": 59}
